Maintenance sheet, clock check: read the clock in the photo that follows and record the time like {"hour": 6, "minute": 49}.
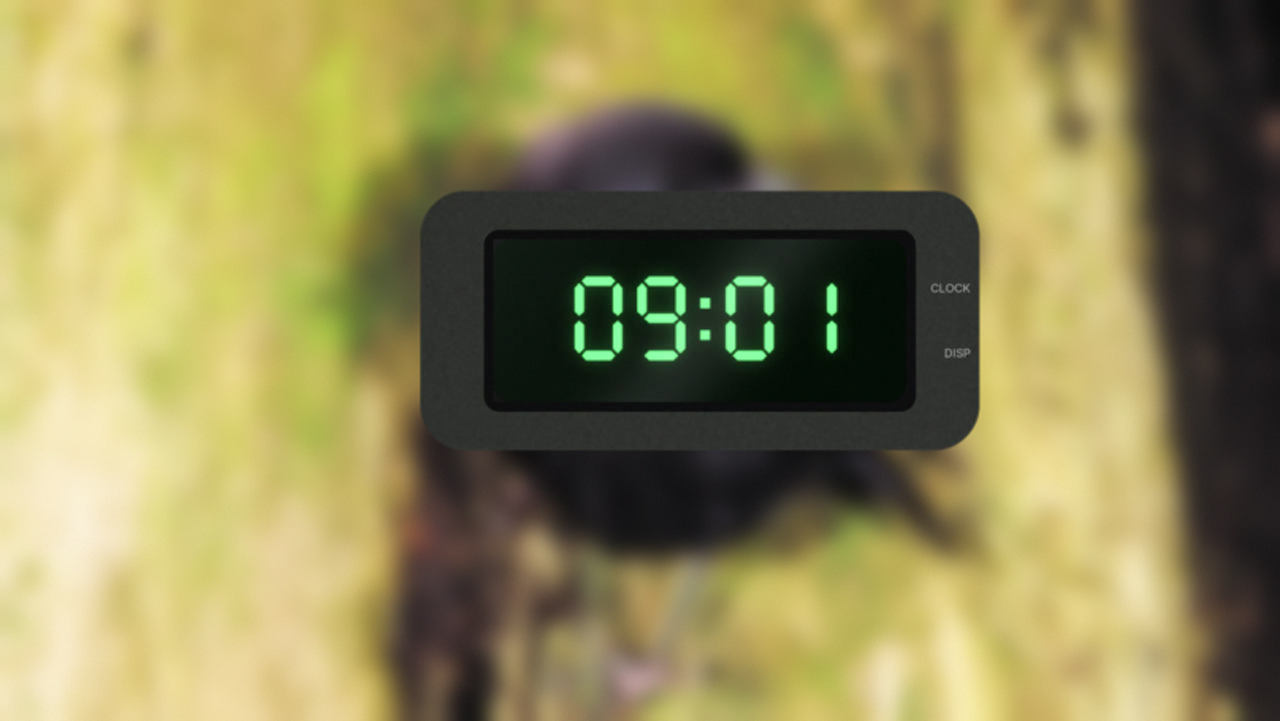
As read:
{"hour": 9, "minute": 1}
